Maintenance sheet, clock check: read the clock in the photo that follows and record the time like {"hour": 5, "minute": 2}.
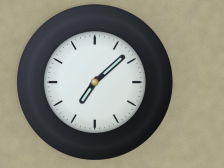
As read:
{"hour": 7, "minute": 8}
